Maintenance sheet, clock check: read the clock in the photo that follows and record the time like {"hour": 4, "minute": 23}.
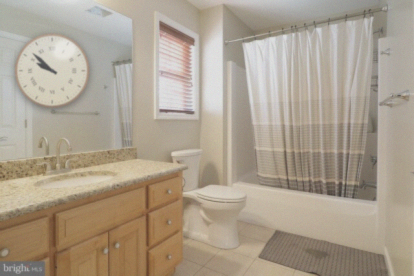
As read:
{"hour": 9, "minute": 52}
